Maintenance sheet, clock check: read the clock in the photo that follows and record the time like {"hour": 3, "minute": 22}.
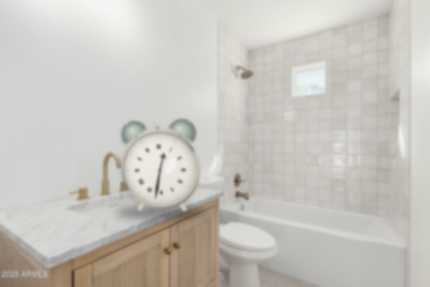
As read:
{"hour": 12, "minute": 32}
